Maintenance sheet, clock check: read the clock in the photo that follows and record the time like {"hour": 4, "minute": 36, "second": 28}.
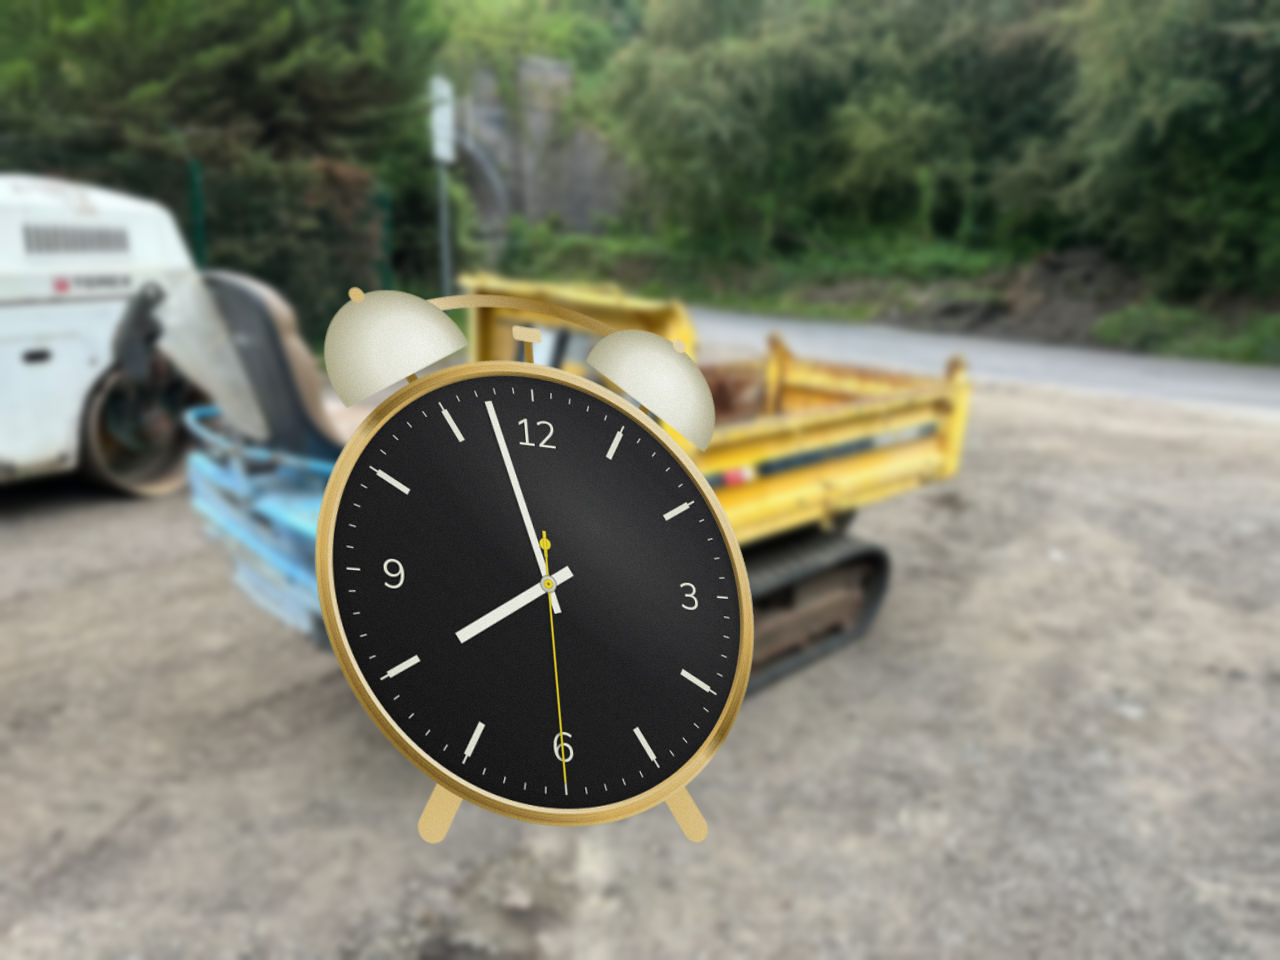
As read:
{"hour": 7, "minute": 57, "second": 30}
